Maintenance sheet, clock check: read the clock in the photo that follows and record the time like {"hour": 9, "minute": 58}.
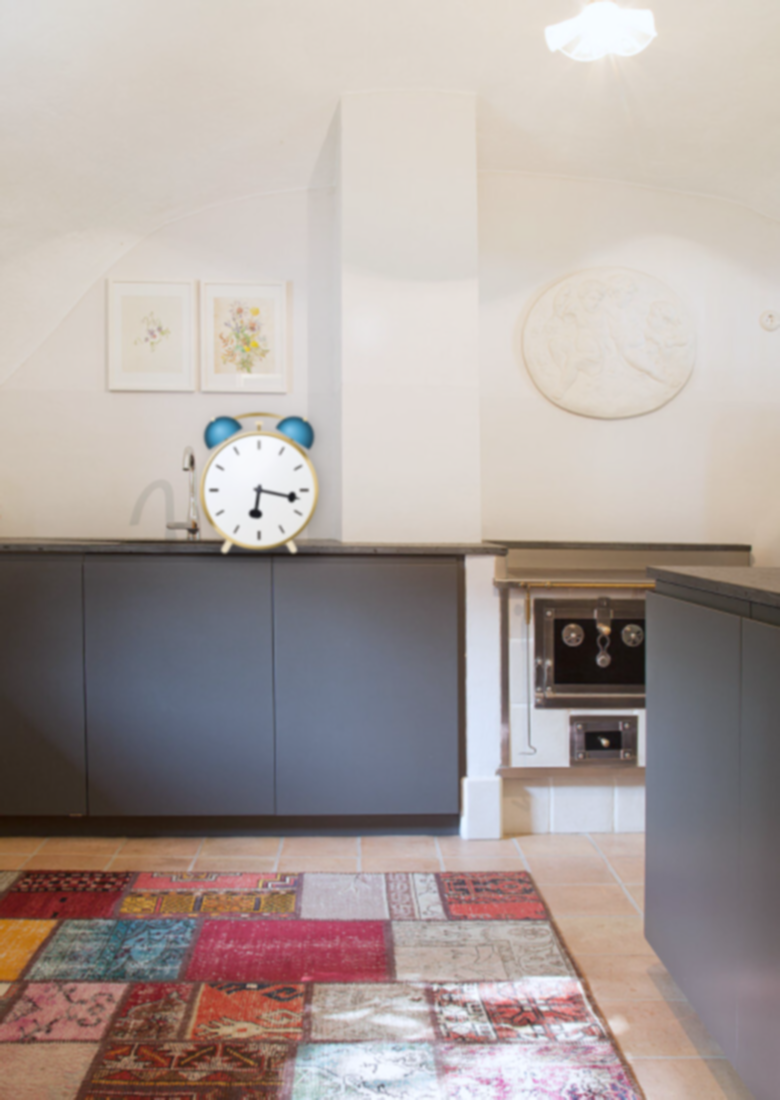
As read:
{"hour": 6, "minute": 17}
